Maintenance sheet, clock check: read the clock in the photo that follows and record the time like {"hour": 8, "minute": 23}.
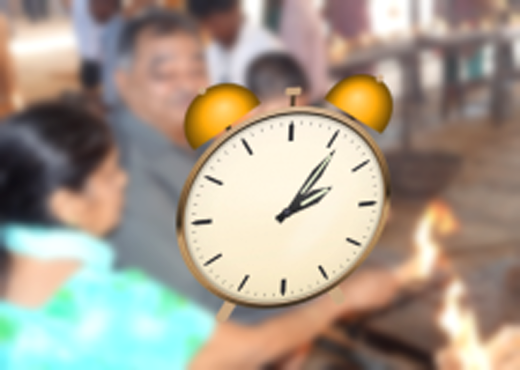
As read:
{"hour": 2, "minute": 6}
